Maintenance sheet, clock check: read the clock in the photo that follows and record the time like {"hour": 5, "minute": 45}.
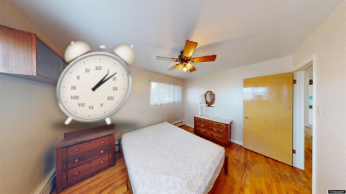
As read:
{"hour": 1, "minute": 8}
